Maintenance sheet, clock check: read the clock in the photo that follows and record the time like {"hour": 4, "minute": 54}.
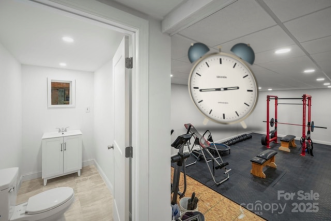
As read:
{"hour": 2, "minute": 44}
